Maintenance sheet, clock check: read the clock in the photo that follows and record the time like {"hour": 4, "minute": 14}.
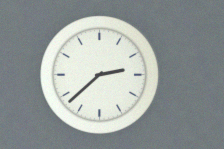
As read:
{"hour": 2, "minute": 38}
